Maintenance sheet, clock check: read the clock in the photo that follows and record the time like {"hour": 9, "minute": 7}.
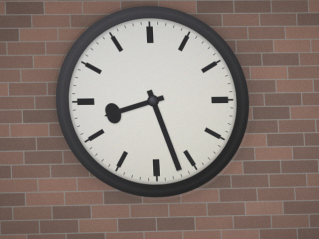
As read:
{"hour": 8, "minute": 27}
